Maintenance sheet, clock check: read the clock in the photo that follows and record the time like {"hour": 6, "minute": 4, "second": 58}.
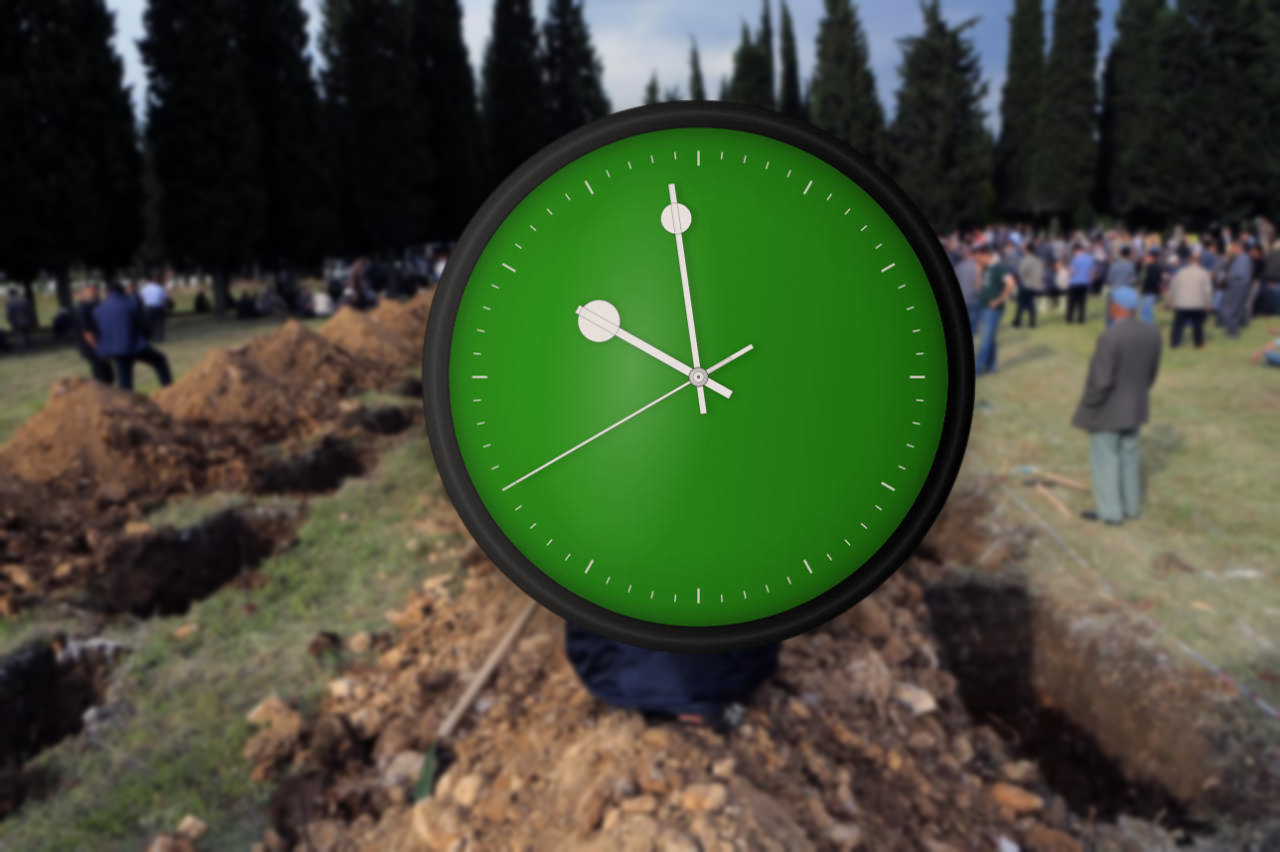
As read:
{"hour": 9, "minute": 58, "second": 40}
